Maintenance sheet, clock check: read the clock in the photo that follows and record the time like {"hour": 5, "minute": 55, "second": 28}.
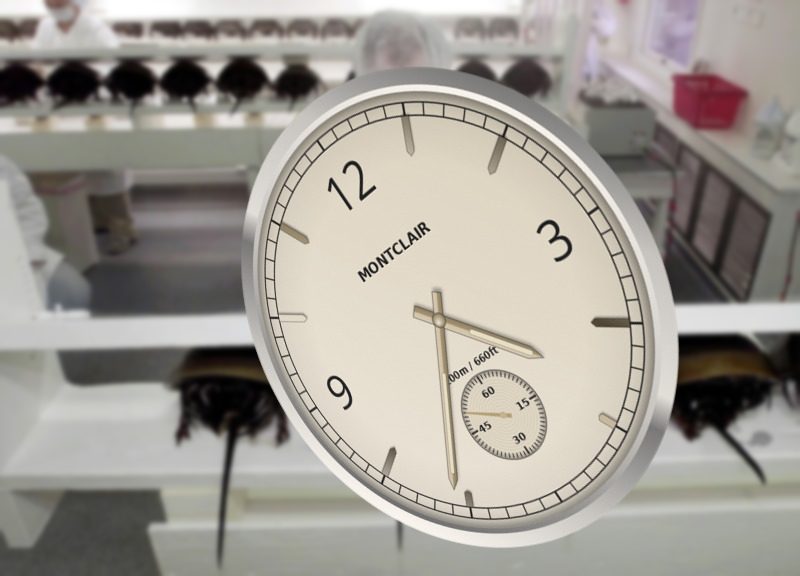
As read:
{"hour": 4, "minute": 35, "second": 50}
